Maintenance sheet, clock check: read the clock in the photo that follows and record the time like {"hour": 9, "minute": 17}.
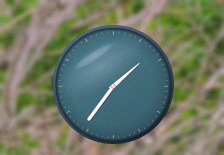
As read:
{"hour": 1, "minute": 36}
